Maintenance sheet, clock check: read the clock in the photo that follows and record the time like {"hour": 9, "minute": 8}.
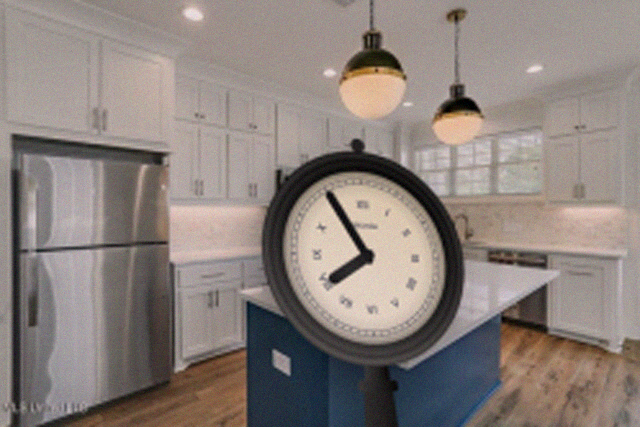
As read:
{"hour": 7, "minute": 55}
